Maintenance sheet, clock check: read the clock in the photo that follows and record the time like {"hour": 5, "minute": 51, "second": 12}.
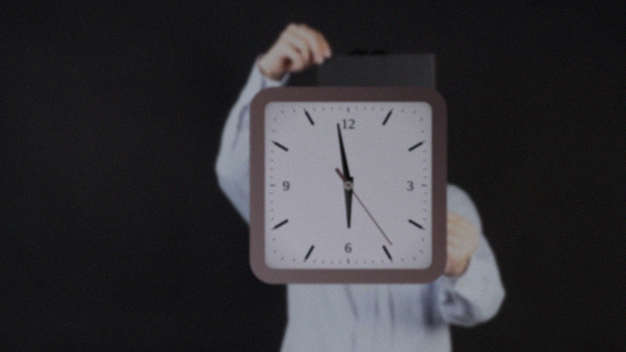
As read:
{"hour": 5, "minute": 58, "second": 24}
